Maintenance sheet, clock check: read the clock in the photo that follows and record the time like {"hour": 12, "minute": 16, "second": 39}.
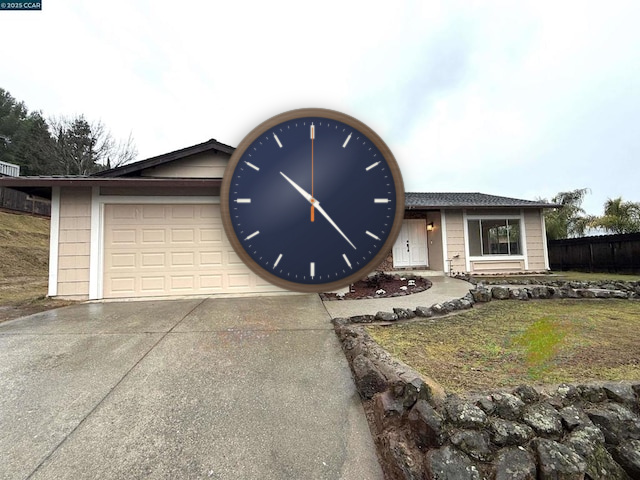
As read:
{"hour": 10, "minute": 23, "second": 0}
